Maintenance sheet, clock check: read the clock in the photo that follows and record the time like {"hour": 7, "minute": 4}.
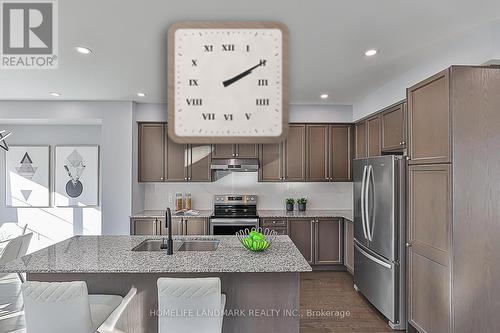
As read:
{"hour": 2, "minute": 10}
